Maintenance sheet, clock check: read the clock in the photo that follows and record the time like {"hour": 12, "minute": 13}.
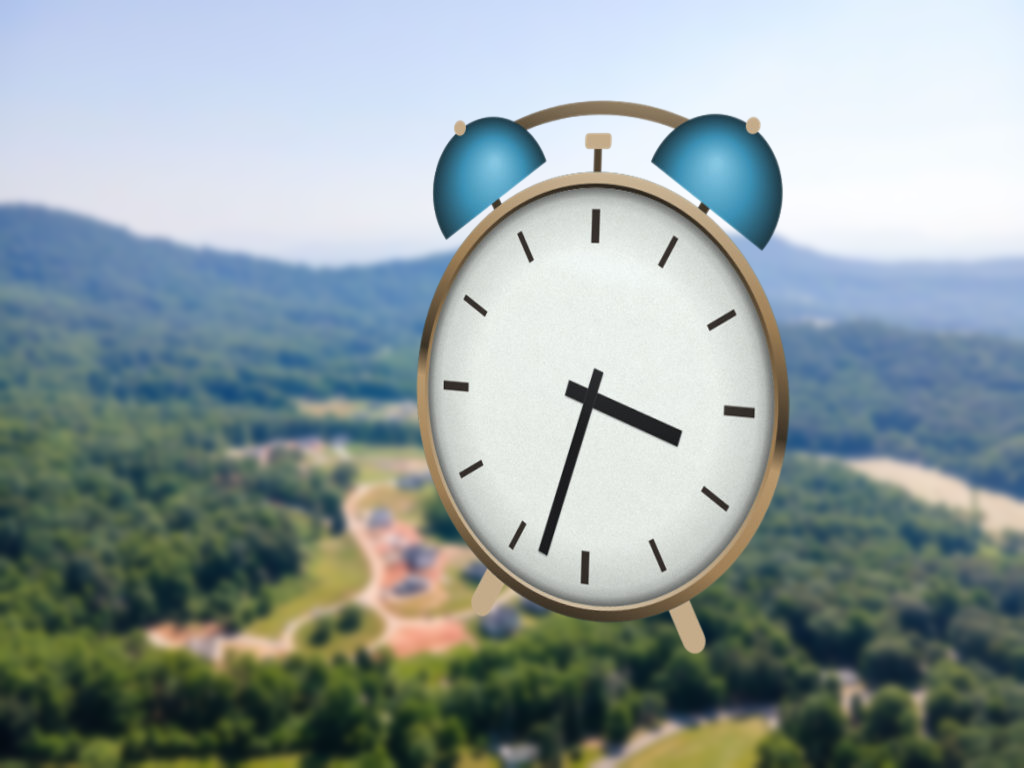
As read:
{"hour": 3, "minute": 33}
